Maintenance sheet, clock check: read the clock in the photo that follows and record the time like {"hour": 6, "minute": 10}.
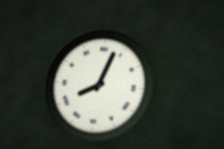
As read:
{"hour": 8, "minute": 3}
